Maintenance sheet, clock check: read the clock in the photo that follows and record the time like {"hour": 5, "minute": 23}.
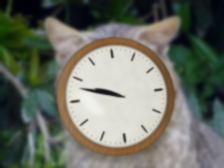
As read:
{"hour": 9, "minute": 48}
